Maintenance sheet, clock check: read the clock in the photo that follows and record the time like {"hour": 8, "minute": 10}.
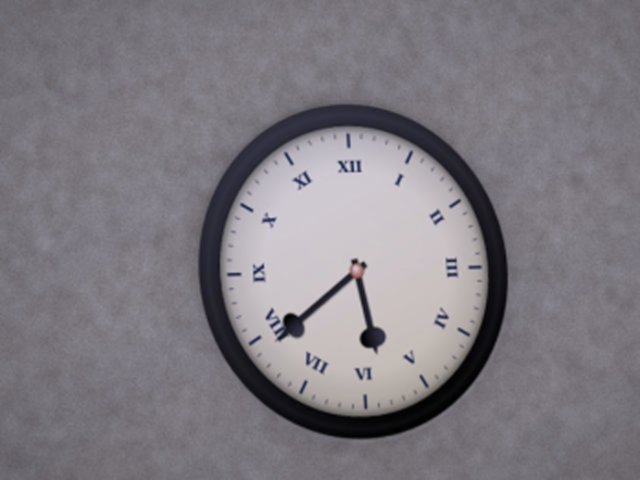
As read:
{"hour": 5, "minute": 39}
